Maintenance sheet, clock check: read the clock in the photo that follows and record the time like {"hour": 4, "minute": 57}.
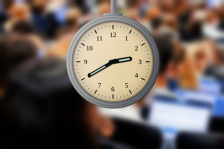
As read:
{"hour": 2, "minute": 40}
